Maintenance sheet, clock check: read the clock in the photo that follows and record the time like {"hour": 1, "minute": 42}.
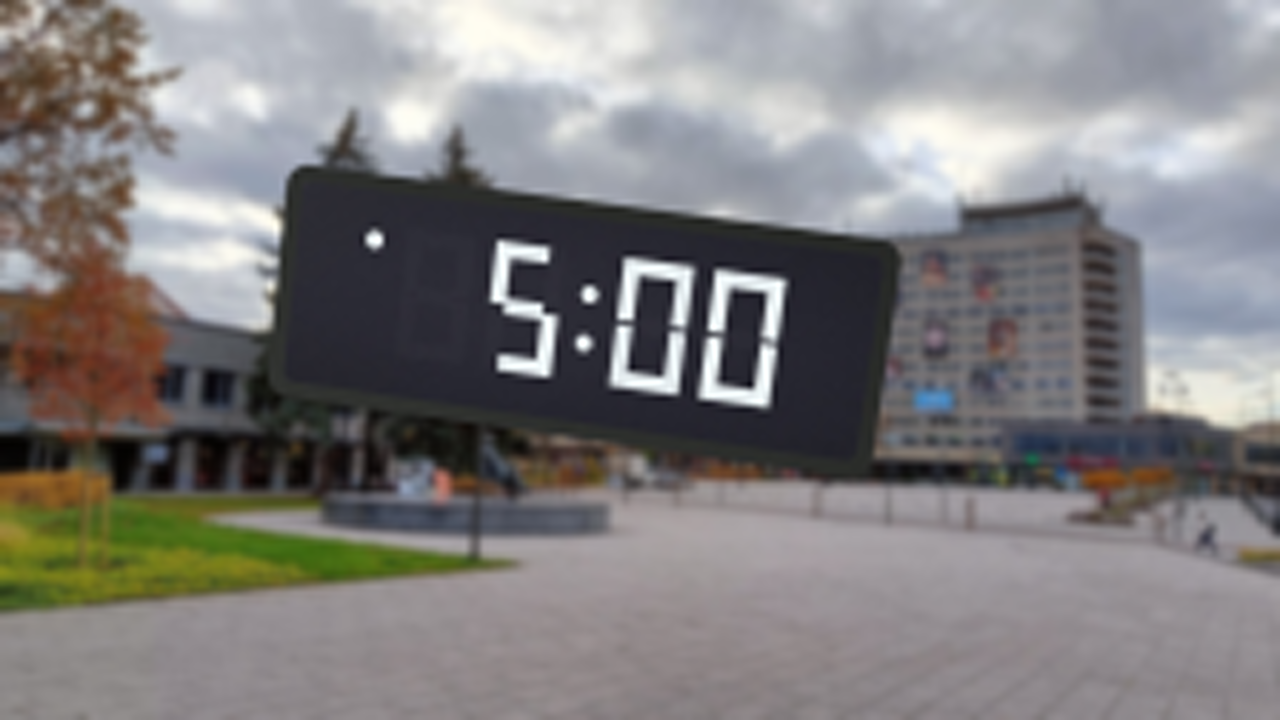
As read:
{"hour": 5, "minute": 0}
